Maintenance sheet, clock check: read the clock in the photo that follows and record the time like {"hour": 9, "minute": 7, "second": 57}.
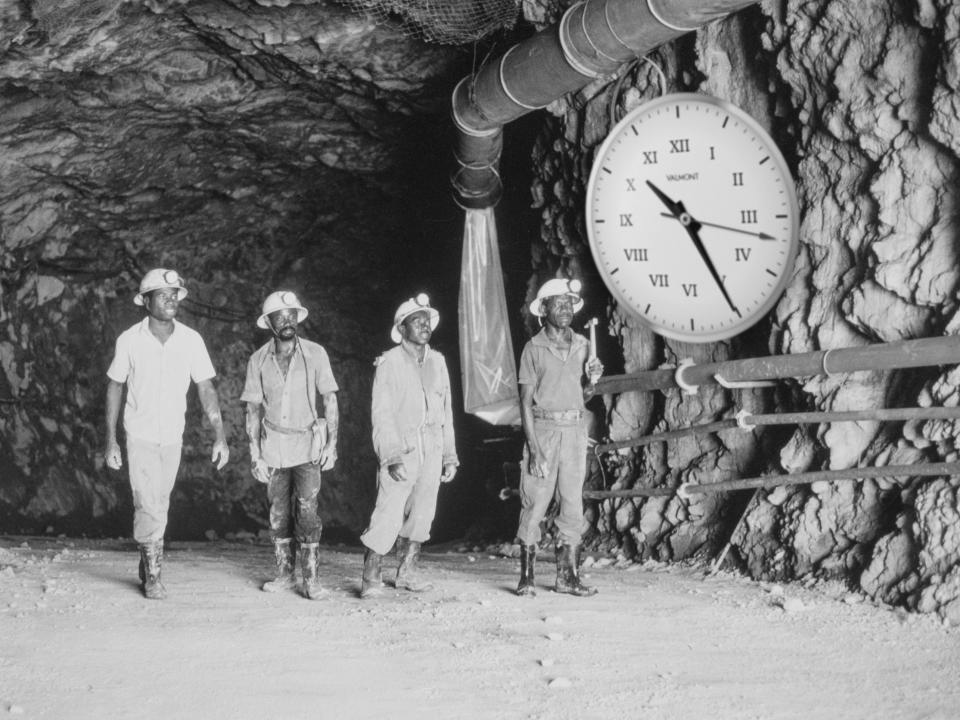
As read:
{"hour": 10, "minute": 25, "second": 17}
